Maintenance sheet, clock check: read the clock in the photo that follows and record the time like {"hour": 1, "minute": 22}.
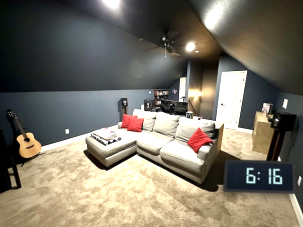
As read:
{"hour": 6, "minute": 16}
